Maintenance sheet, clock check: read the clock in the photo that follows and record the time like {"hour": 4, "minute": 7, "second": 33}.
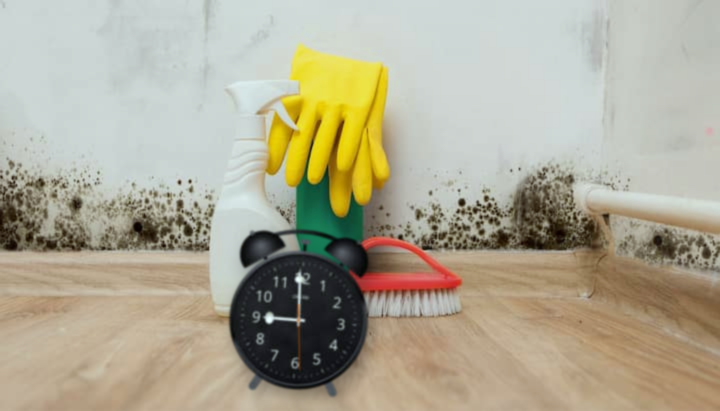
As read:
{"hour": 8, "minute": 59, "second": 29}
